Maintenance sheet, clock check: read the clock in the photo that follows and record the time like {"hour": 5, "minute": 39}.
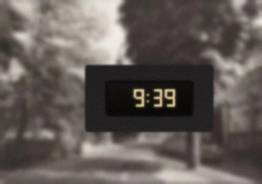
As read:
{"hour": 9, "minute": 39}
